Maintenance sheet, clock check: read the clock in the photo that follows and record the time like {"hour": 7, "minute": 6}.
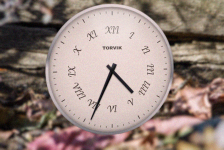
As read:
{"hour": 4, "minute": 34}
